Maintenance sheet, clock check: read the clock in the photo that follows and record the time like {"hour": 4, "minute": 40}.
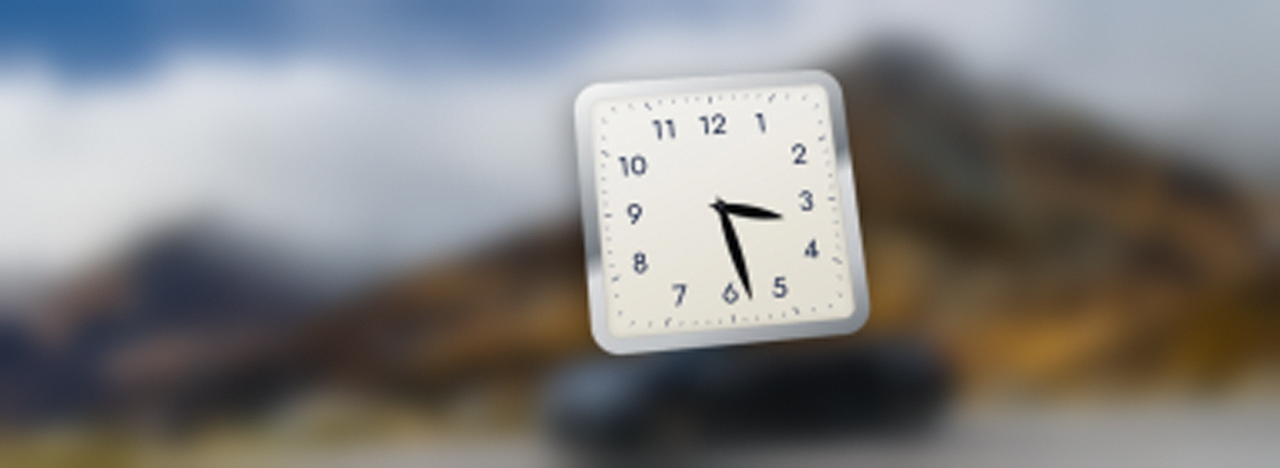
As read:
{"hour": 3, "minute": 28}
